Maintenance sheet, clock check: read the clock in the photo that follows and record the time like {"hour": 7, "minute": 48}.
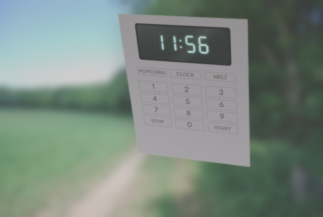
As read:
{"hour": 11, "minute": 56}
